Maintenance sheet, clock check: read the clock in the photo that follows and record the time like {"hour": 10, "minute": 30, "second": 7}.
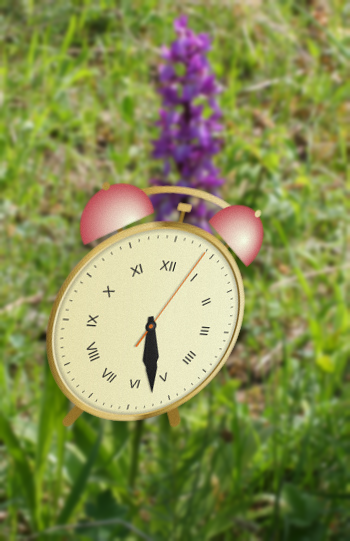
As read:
{"hour": 5, "minute": 27, "second": 4}
